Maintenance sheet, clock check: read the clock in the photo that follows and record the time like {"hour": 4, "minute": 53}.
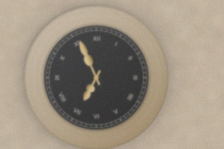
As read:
{"hour": 6, "minute": 56}
